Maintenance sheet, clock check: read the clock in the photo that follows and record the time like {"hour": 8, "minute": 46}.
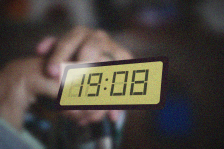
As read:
{"hour": 19, "minute": 8}
